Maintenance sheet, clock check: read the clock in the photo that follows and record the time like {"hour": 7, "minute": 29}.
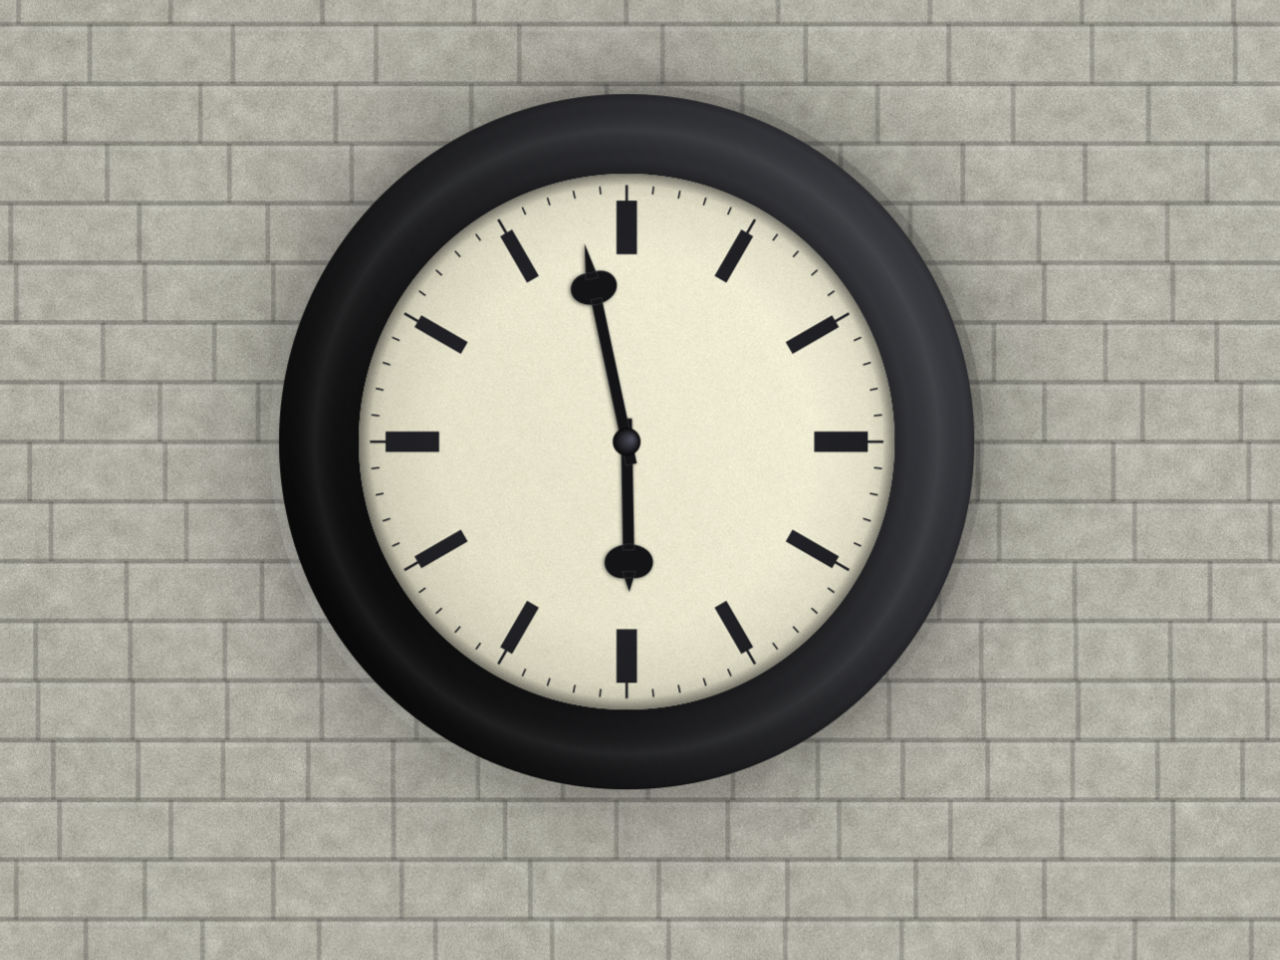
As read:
{"hour": 5, "minute": 58}
